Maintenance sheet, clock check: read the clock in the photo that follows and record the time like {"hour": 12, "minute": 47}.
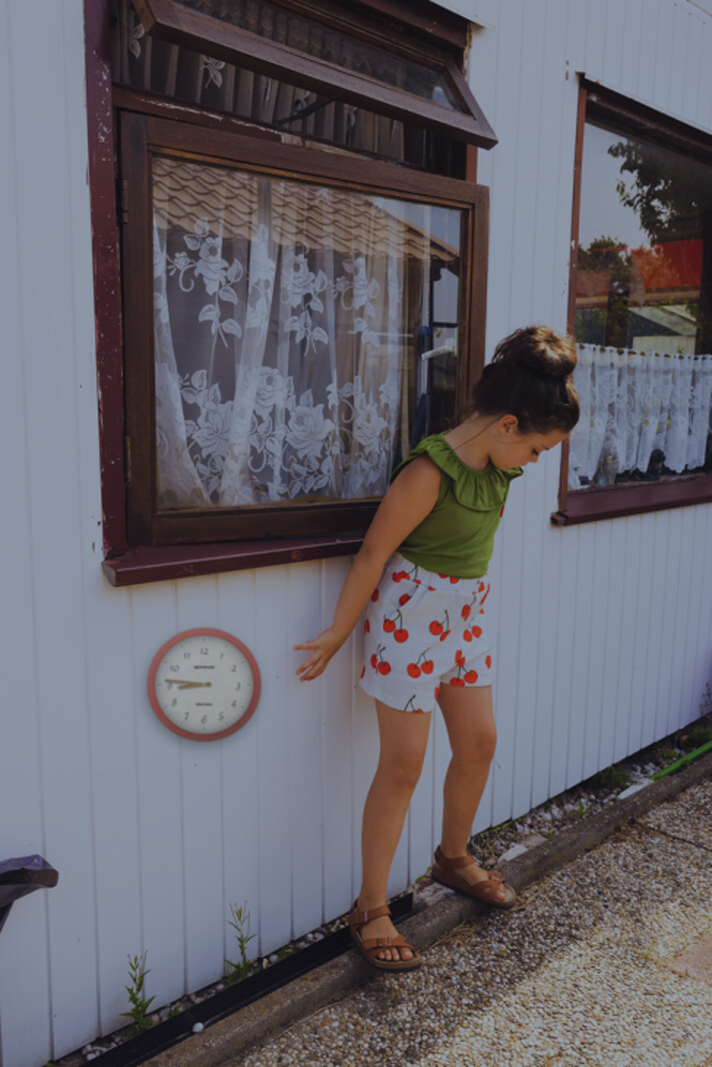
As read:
{"hour": 8, "minute": 46}
